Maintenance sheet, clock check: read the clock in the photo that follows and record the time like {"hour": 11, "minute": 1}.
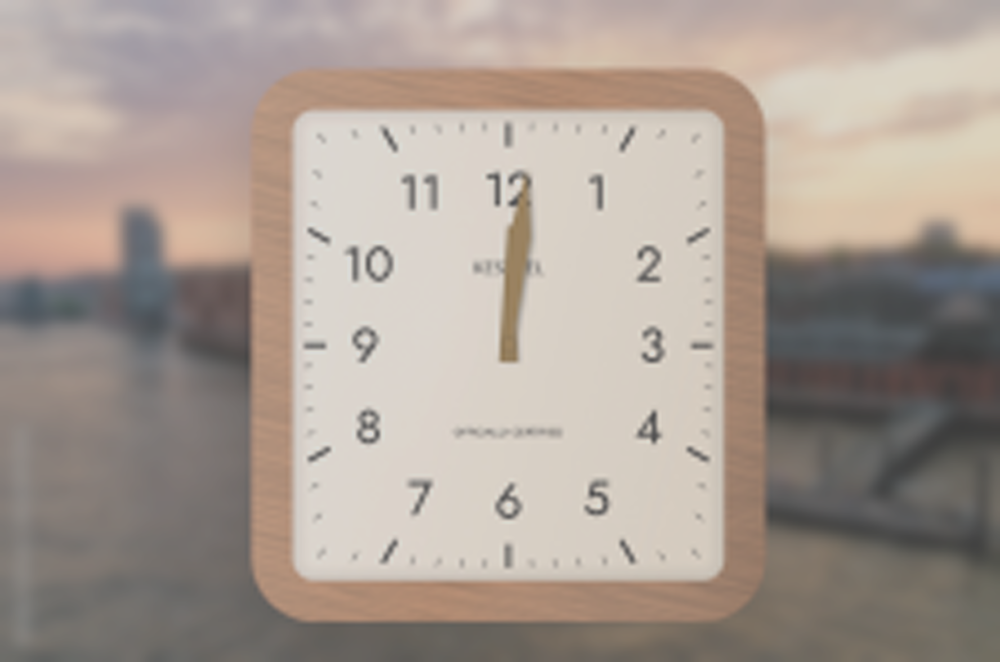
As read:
{"hour": 12, "minute": 1}
